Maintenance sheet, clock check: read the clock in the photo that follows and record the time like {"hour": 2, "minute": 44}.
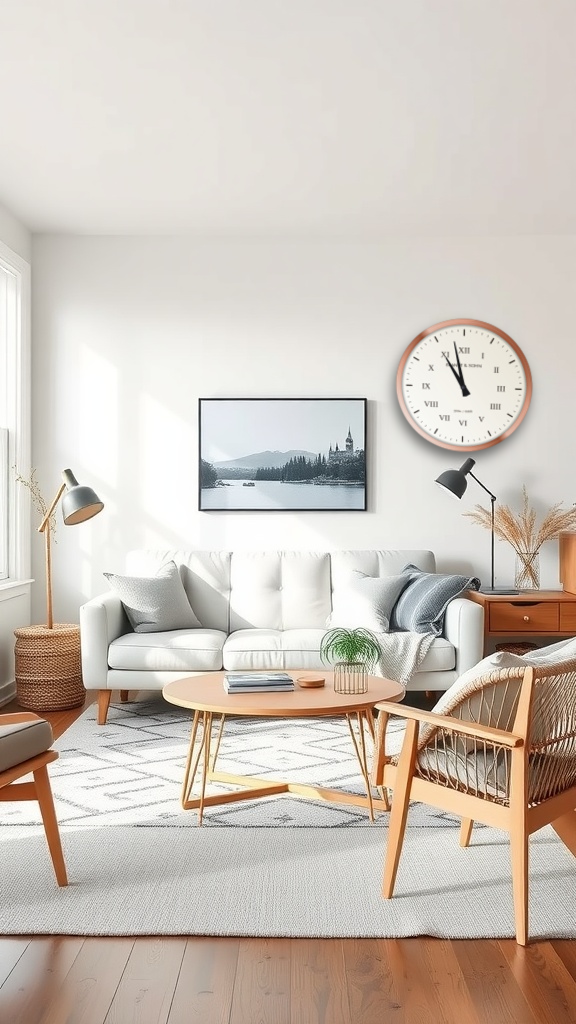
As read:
{"hour": 10, "minute": 58}
